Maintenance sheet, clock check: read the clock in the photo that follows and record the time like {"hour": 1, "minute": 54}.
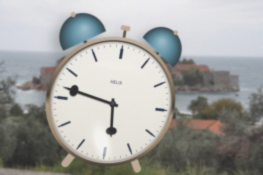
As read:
{"hour": 5, "minute": 47}
